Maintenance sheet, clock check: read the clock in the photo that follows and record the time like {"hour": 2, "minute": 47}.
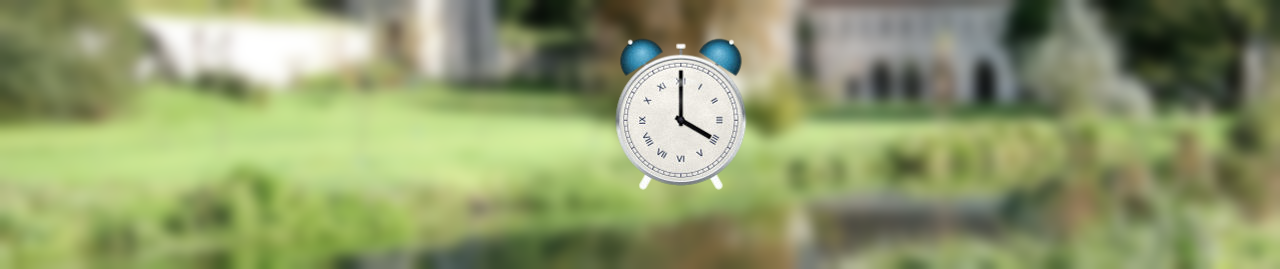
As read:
{"hour": 4, "minute": 0}
